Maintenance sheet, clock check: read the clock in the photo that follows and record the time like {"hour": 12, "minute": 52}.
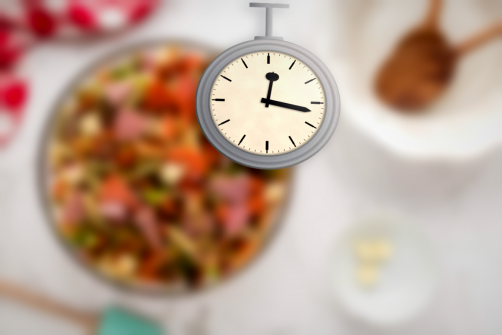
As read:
{"hour": 12, "minute": 17}
